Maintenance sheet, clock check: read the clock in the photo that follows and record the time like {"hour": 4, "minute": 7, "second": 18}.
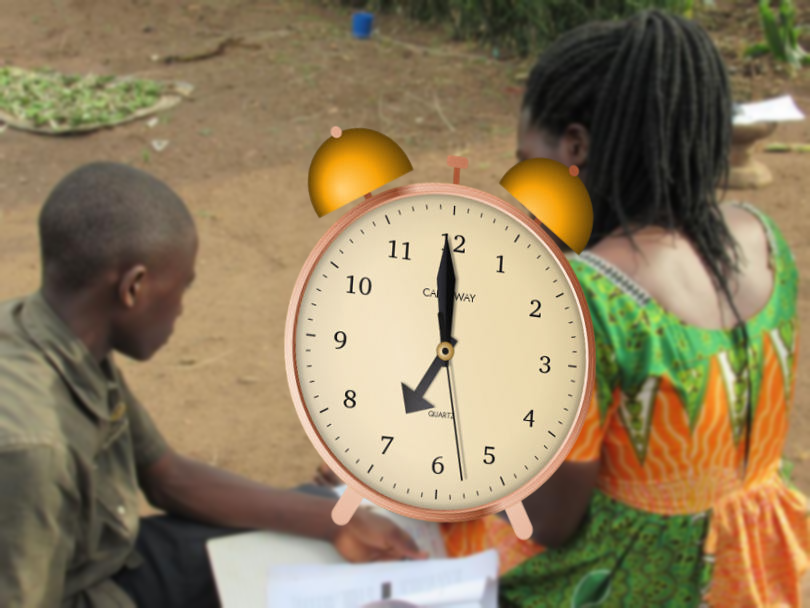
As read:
{"hour": 6, "minute": 59, "second": 28}
